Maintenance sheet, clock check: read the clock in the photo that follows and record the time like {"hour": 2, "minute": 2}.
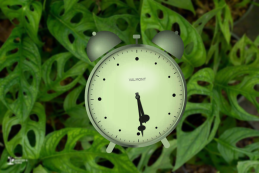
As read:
{"hour": 5, "minute": 29}
